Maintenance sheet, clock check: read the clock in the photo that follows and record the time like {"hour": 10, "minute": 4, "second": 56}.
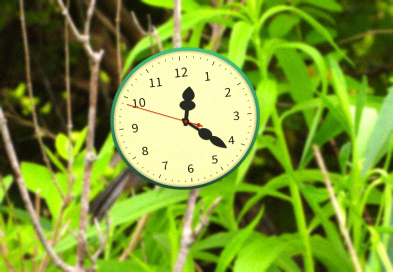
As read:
{"hour": 12, "minute": 21, "second": 49}
